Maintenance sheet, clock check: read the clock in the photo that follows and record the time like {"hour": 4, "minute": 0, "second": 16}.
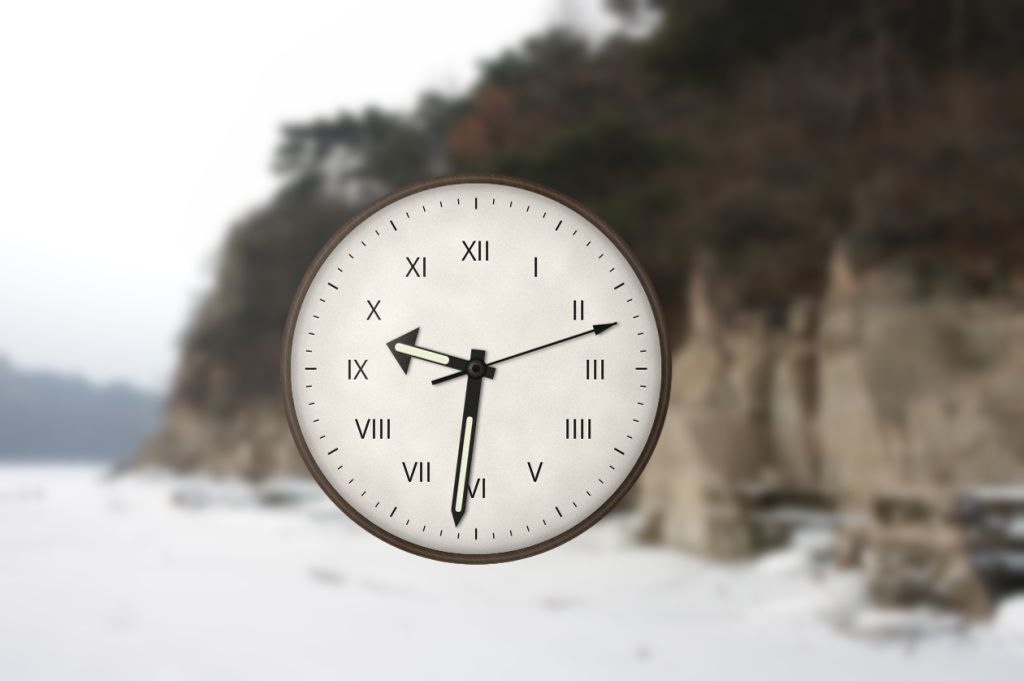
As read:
{"hour": 9, "minute": 31, "second": 12}
